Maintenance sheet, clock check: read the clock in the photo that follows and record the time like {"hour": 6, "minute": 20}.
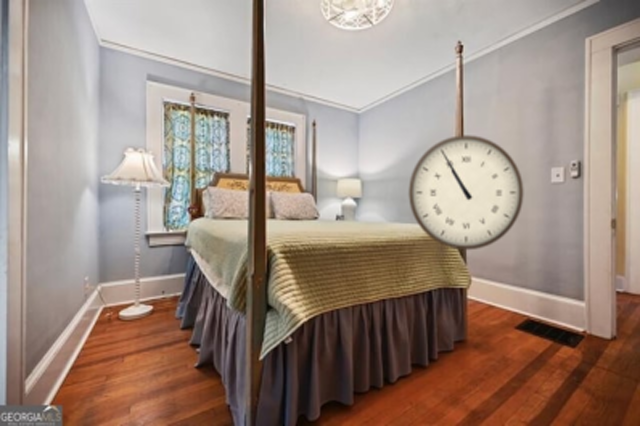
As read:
{"hour": 10, "minute": 55}
